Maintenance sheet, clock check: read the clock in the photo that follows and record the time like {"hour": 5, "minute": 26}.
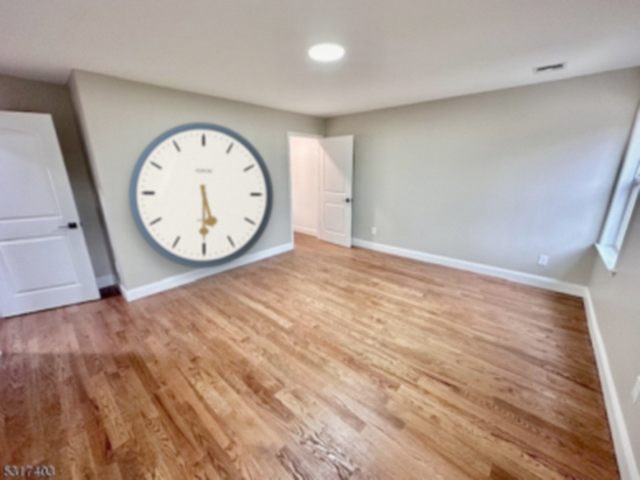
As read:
{"hour": 5, "minute": 30}
